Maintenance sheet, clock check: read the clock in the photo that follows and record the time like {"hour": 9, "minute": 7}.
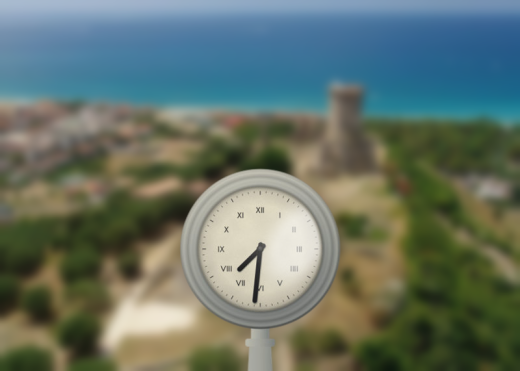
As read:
{"hour": 7, "minute": 31}
